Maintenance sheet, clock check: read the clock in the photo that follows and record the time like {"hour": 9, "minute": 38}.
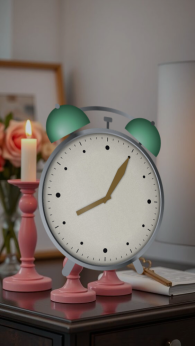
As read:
{"hour": 8, "minute": 5}
